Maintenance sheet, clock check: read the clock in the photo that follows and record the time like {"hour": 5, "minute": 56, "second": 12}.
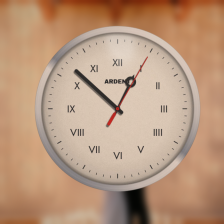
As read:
{"hour": 12, "minute": 52, "second": 5}
